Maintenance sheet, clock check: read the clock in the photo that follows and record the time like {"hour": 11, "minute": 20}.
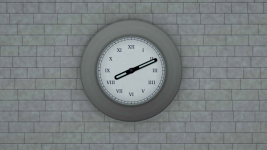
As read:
{"hour": 8, "minute": 11}
